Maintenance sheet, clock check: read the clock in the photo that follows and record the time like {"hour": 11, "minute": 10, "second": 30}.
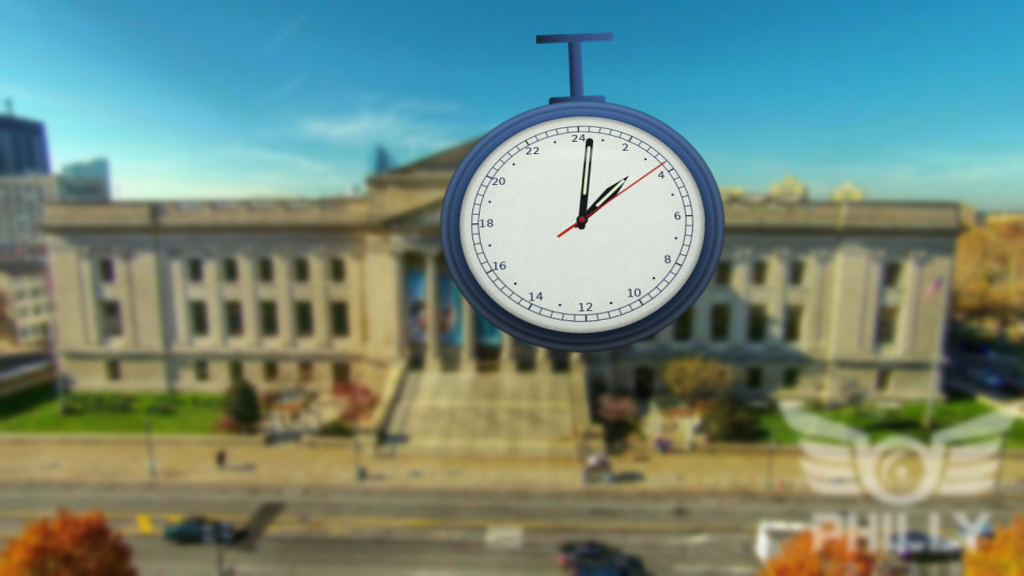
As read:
{"hour": 3, "minute": 1, "second": 9}
